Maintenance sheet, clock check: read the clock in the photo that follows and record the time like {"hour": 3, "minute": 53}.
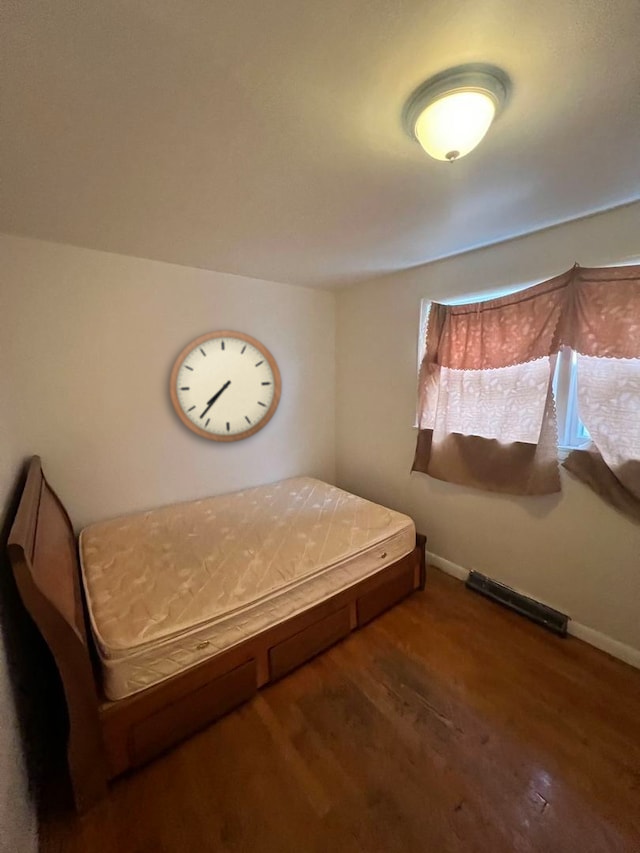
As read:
{"hour": 7, "minute": 37}
